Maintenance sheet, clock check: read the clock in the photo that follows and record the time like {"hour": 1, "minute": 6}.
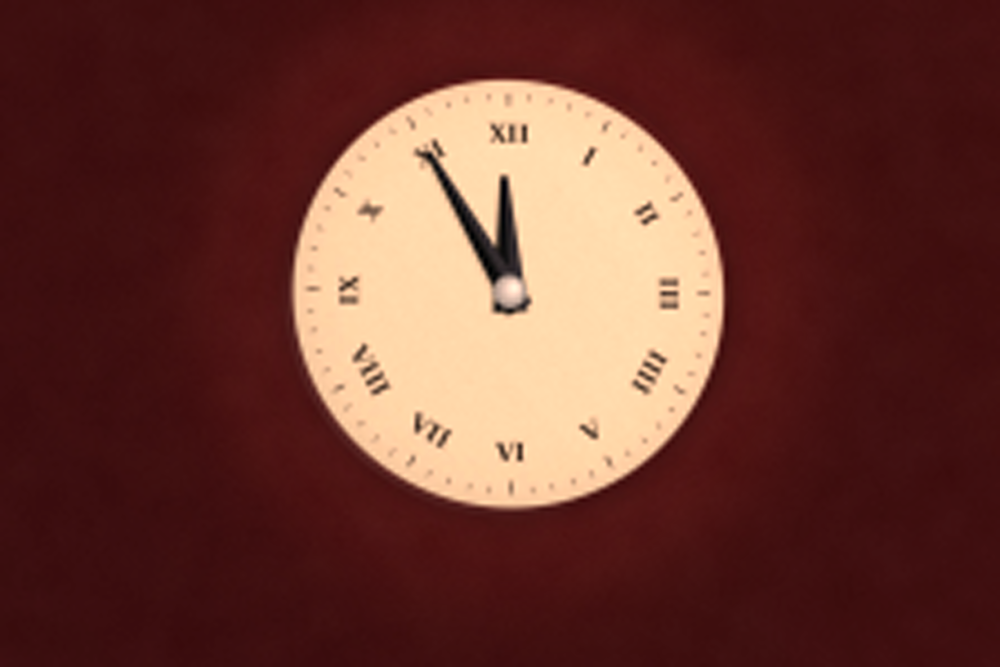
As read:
{"hour": 11, "minute": 55}
